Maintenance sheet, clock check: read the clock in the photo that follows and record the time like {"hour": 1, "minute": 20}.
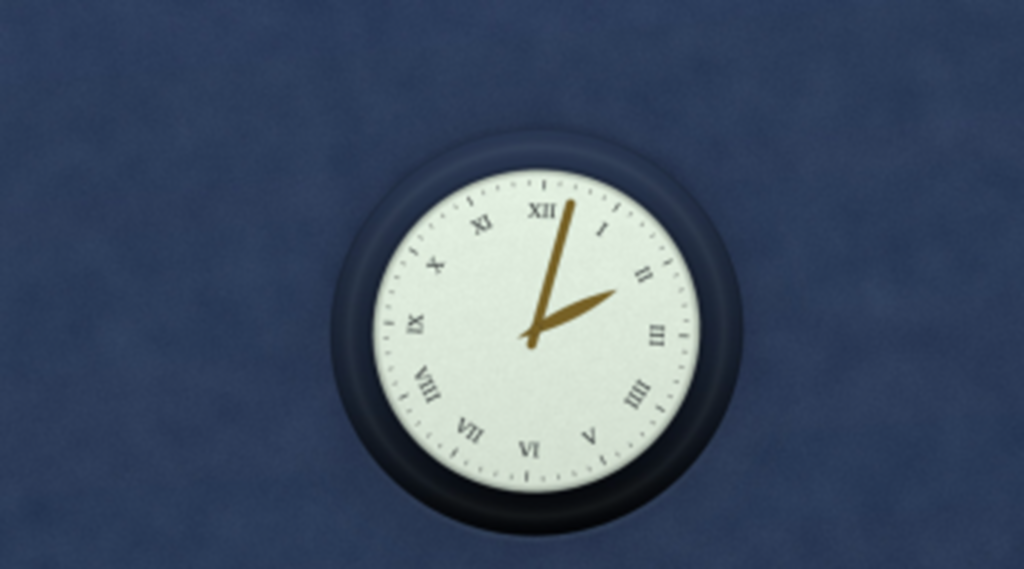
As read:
{"hour": 2, "minute": 2}
